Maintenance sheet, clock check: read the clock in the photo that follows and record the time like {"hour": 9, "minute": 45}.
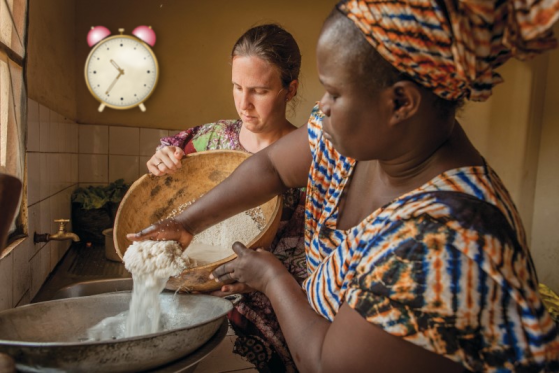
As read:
{"hour": 10, "minute": 36}
